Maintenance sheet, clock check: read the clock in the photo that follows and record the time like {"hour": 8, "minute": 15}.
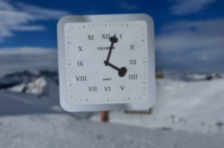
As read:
{"hour": 4, "minute": 3}
